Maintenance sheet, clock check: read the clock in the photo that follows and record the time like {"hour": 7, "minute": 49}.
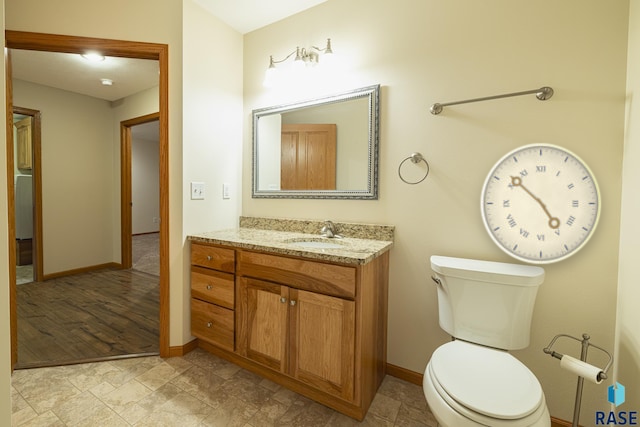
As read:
{"hour": 4, "minute": 52}
